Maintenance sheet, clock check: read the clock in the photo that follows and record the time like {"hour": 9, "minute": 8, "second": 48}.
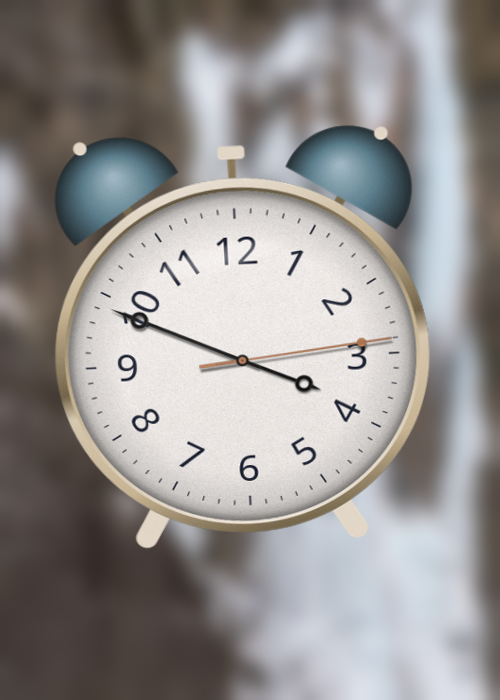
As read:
{"hour": 3, "minute": 49, "second": 14}
